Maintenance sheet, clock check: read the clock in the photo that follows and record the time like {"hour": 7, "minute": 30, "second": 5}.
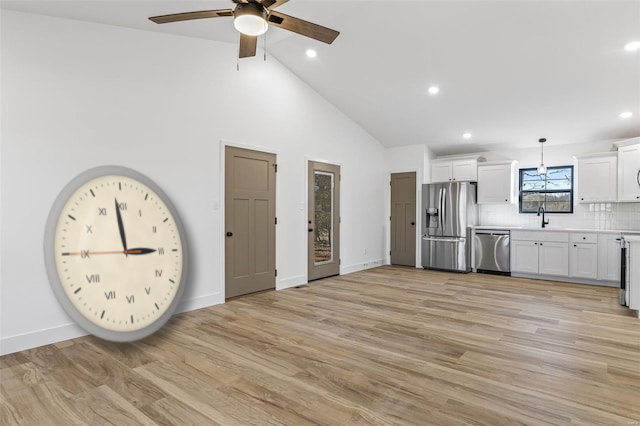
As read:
{"hour": 2, "minute": 58, "second": 45}
